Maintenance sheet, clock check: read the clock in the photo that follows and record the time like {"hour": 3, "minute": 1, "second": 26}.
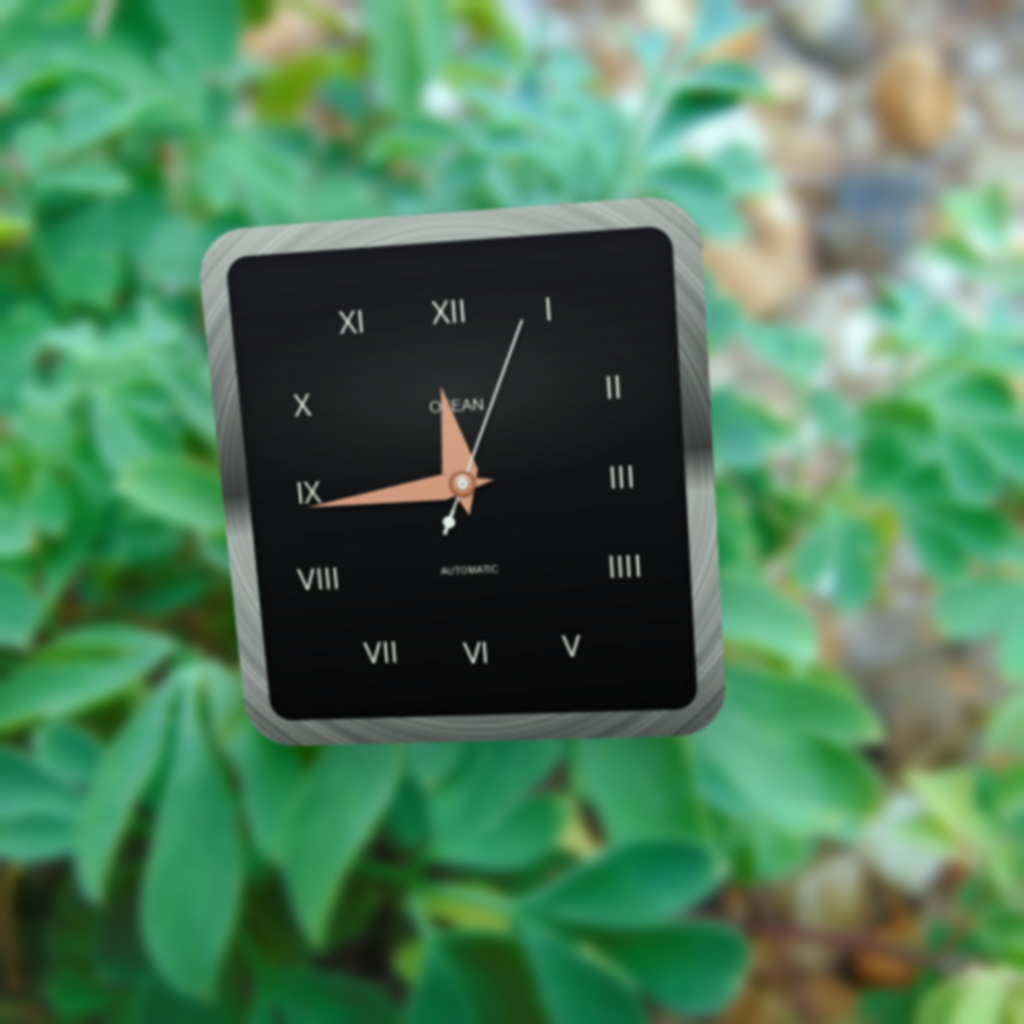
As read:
{"hour": 11, "minute": 44, "second": 4}
